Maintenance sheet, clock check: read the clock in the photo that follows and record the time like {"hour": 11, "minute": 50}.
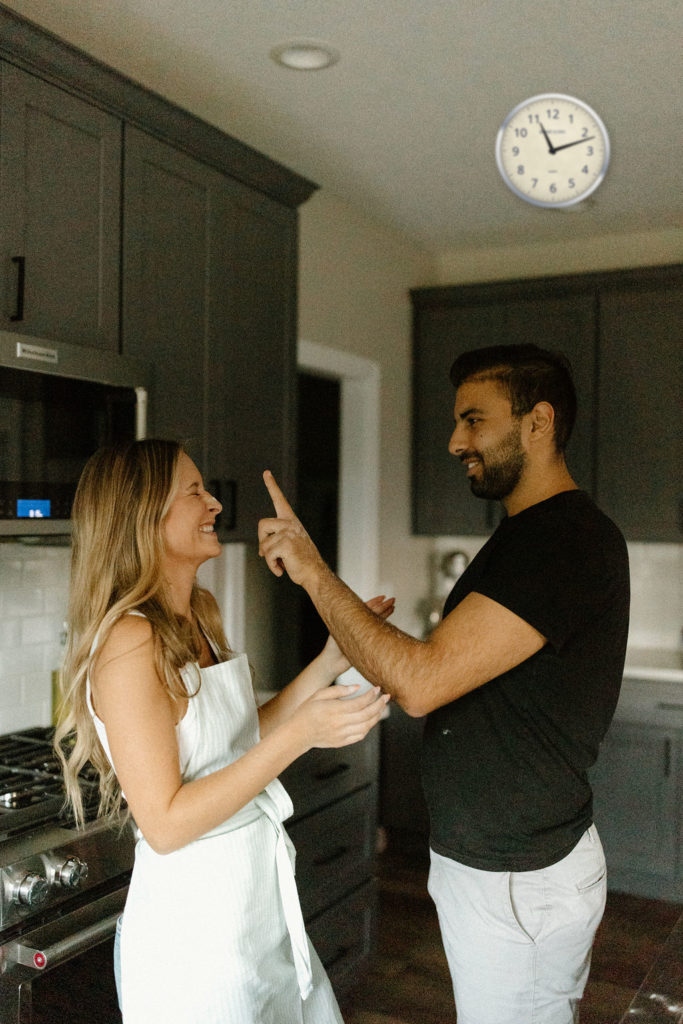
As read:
{"hour": 11, "minute": 12}
